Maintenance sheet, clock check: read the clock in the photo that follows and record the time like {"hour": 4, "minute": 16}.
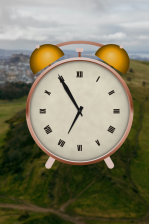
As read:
{"hour": 6, "minute": 55}
